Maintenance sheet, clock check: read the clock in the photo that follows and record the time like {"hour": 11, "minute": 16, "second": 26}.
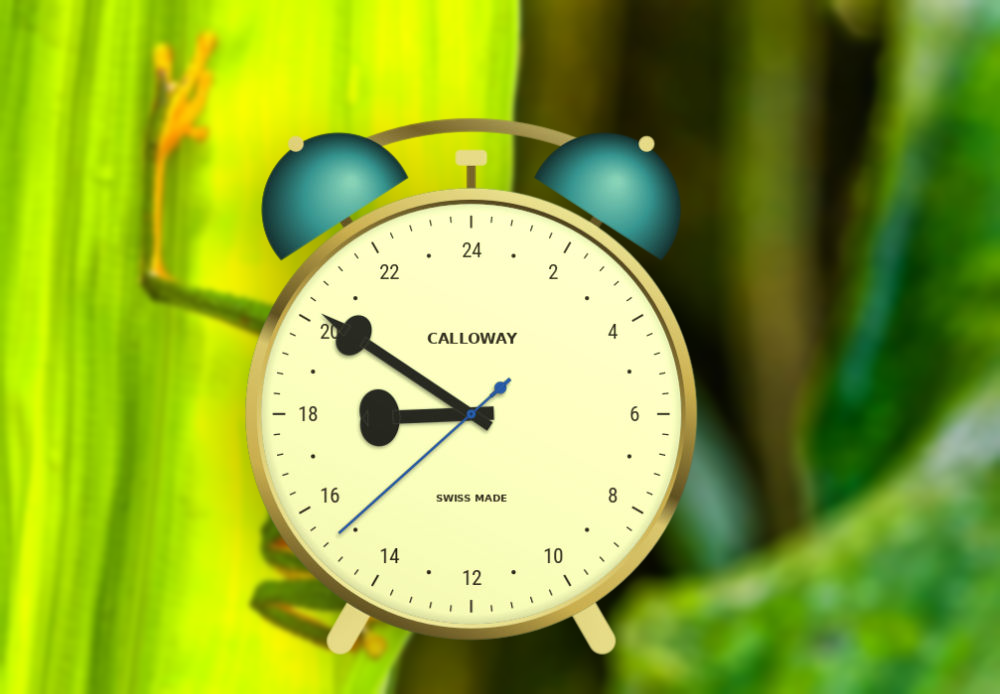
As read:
{"hour": 17, "minute": 50, "second": 38}
